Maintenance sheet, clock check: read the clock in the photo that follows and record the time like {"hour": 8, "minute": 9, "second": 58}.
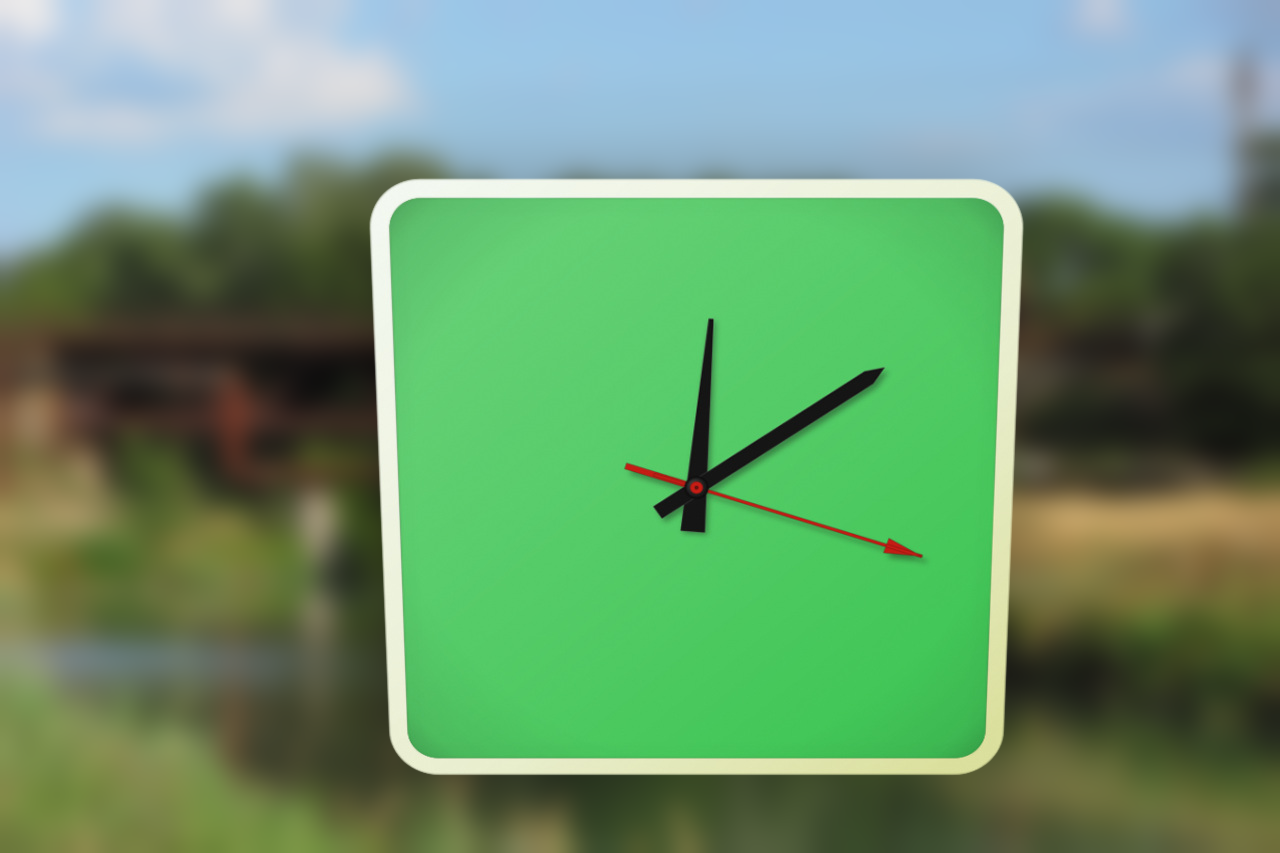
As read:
{"hour": 12, "minute": 9, "second": 18}
